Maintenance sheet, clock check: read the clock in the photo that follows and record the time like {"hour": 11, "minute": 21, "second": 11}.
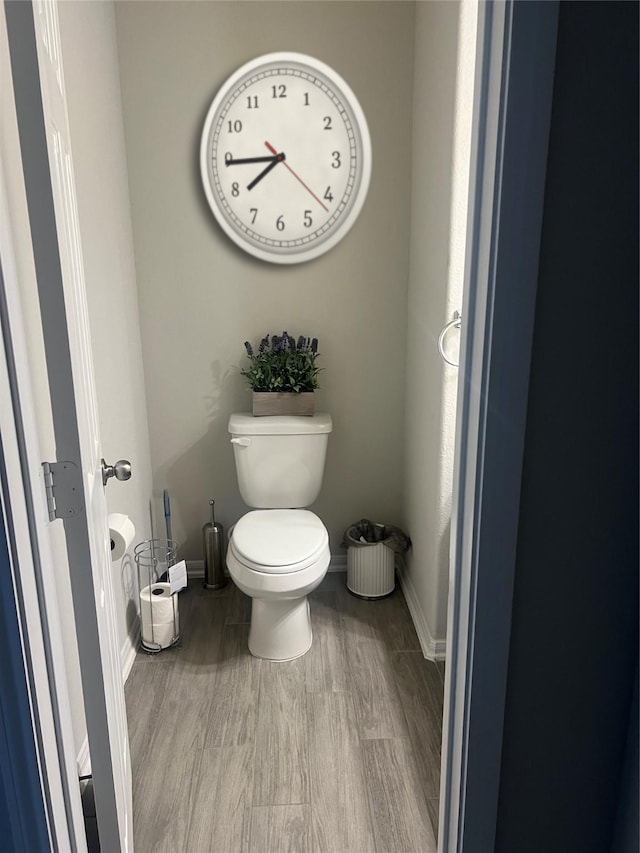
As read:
{"hour": 7, "minute": 44, "second": 22}
